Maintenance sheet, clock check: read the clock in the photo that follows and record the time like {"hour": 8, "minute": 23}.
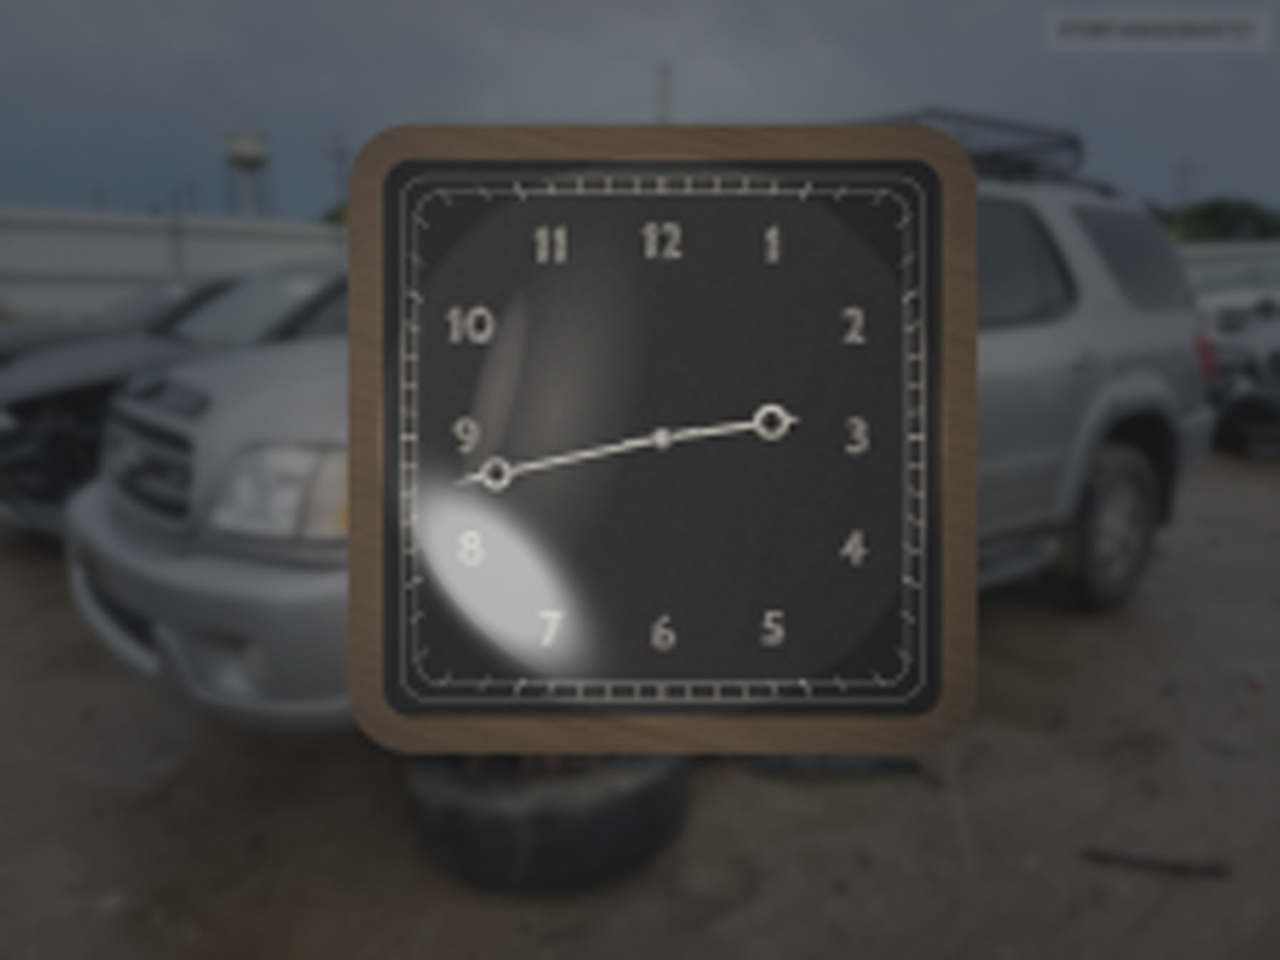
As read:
{"hour": 2, "minute": 43}
